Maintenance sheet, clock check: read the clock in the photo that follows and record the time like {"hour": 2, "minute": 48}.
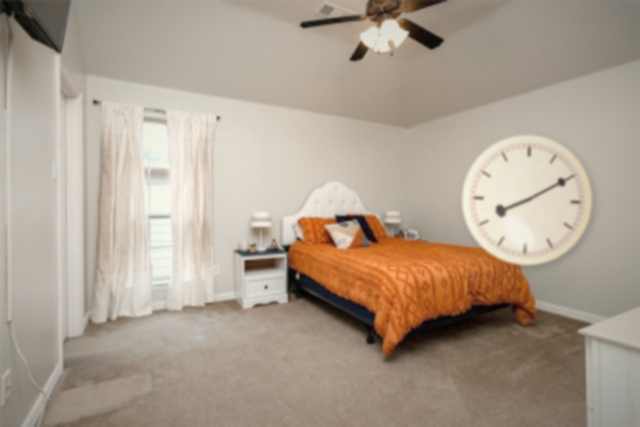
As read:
{"hour": 8, "minute": 10}
